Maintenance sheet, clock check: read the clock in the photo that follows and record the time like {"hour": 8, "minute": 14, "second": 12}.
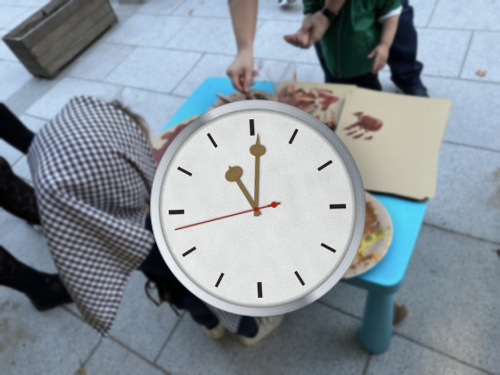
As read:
{"hour": 11, "minute": 0, "second": 43}
